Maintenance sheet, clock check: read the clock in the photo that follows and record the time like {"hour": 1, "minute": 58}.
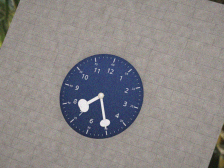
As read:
{"hour": 7, "minute": 25}
